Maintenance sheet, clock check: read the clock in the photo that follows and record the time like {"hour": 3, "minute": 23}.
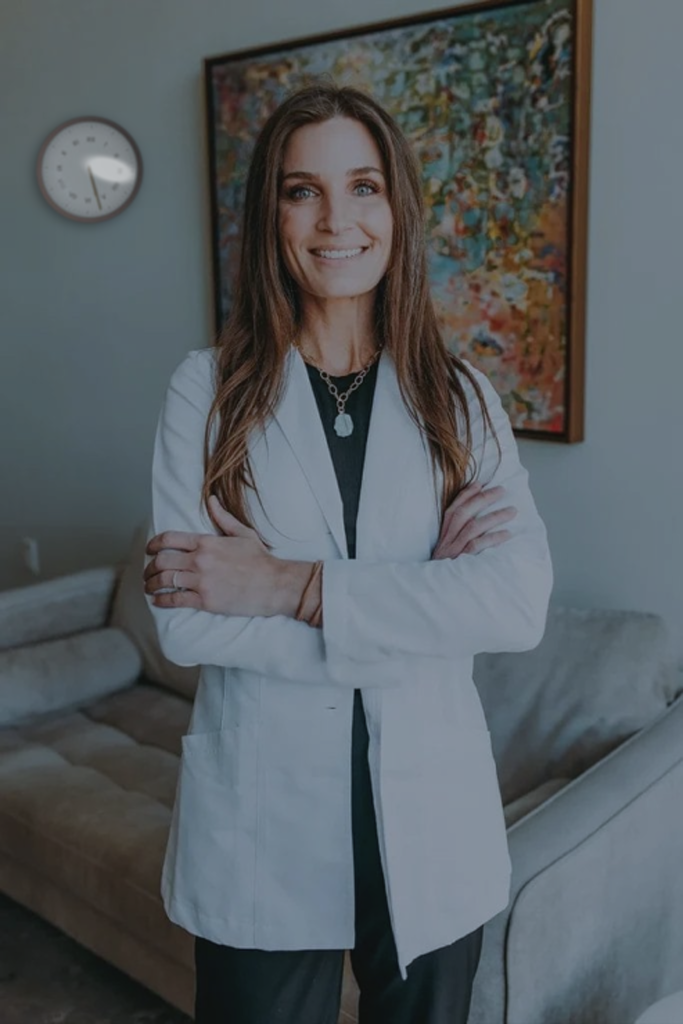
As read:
{"hour": 5, "minute": 27}
